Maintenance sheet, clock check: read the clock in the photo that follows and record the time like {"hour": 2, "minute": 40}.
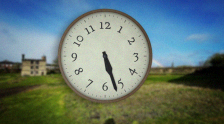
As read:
{"hour": 5, "minute": 27}
